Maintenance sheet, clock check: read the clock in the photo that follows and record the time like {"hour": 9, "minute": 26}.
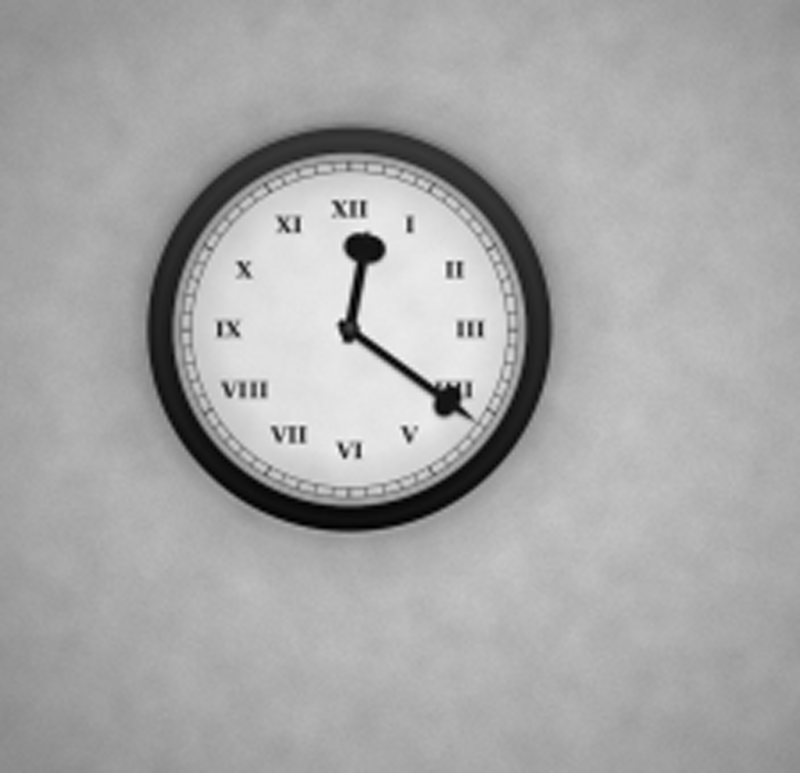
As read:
{"hour": 12, "minute": 21}
